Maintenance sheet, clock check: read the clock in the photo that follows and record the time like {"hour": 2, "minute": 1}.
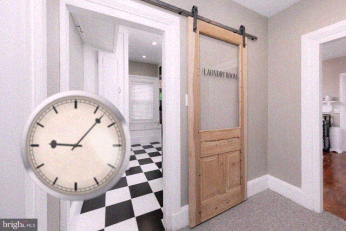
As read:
{"hour": 9, "minute": 7}
